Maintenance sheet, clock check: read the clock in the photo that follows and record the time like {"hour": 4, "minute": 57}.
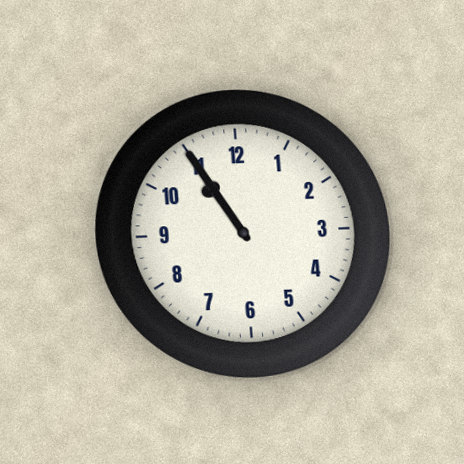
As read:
{"hour": 10, "minute": 55}
